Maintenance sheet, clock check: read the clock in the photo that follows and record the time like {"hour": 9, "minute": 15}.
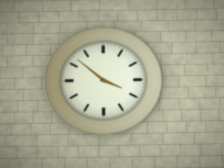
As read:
{"hour": 3, "minute": 52}
